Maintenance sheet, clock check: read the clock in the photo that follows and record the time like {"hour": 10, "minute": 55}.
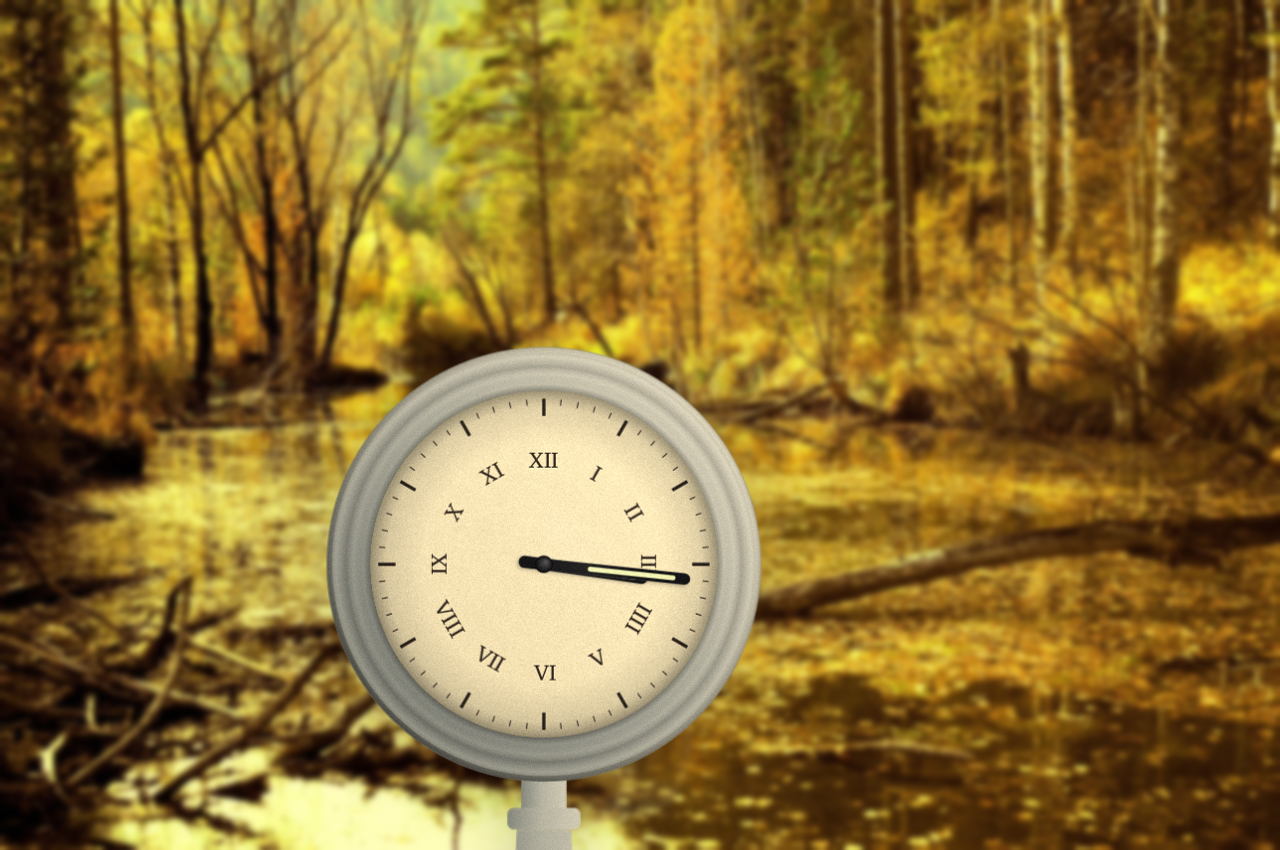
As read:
{"hour": 3, "minute": 16}
